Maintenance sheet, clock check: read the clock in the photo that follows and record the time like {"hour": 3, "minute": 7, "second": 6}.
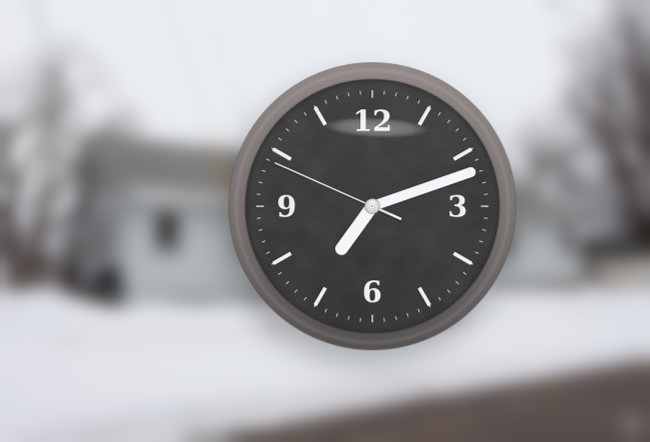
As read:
{"hour": 7, "minute": 11, "second": 49}
